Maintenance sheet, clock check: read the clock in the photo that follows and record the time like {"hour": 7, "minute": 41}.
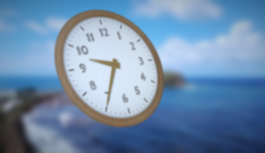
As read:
{"hour": 9, "minute": 35}
